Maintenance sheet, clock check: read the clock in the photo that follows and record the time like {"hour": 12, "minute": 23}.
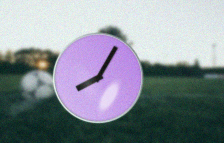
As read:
{"hour": 8, "minute": 5}
